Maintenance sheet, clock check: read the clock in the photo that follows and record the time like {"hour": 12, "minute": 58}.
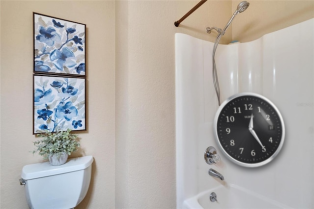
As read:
{"hour": 12, "minute": 25}
